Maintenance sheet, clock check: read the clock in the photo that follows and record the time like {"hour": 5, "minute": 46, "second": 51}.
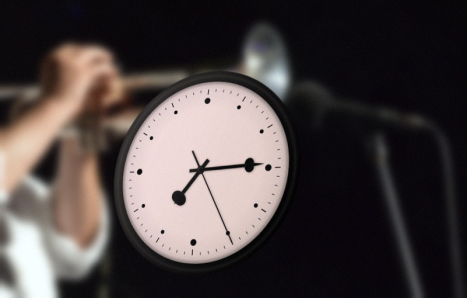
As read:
{"hour": 7, "minute": 14, "second": 25}
